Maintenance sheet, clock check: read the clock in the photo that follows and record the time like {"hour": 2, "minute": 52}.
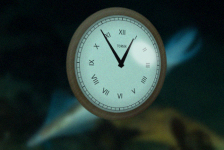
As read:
{"hour": 12, "minute": 54}
